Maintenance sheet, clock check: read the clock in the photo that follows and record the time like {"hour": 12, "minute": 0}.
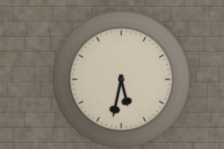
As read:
{"hour": 5, "minute": 32}
